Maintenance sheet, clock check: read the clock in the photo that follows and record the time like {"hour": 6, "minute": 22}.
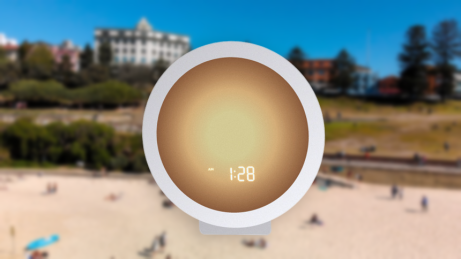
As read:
{"hour": 1, "minute": 28}
